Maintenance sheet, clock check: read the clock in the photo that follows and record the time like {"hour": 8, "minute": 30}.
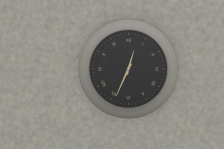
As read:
{"hour": 12, "minute": 34}
